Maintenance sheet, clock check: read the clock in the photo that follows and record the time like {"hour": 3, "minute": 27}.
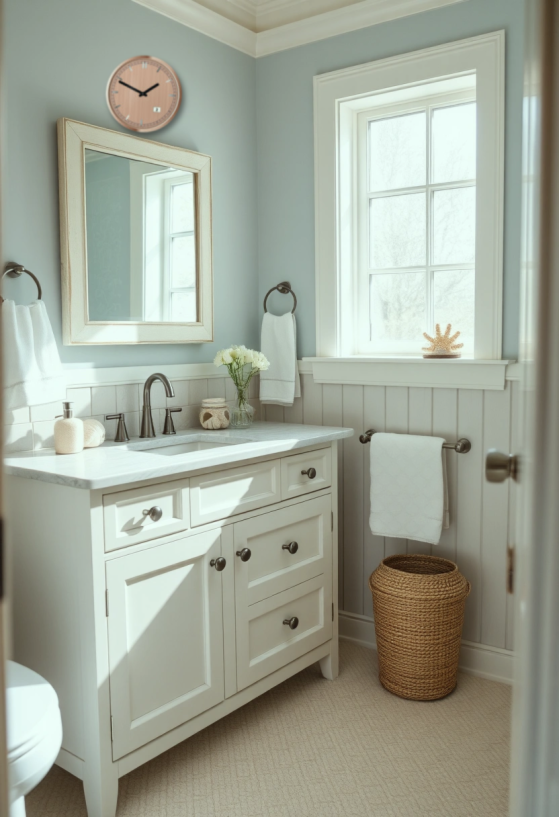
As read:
{"hour": 1, "minute": 49}
